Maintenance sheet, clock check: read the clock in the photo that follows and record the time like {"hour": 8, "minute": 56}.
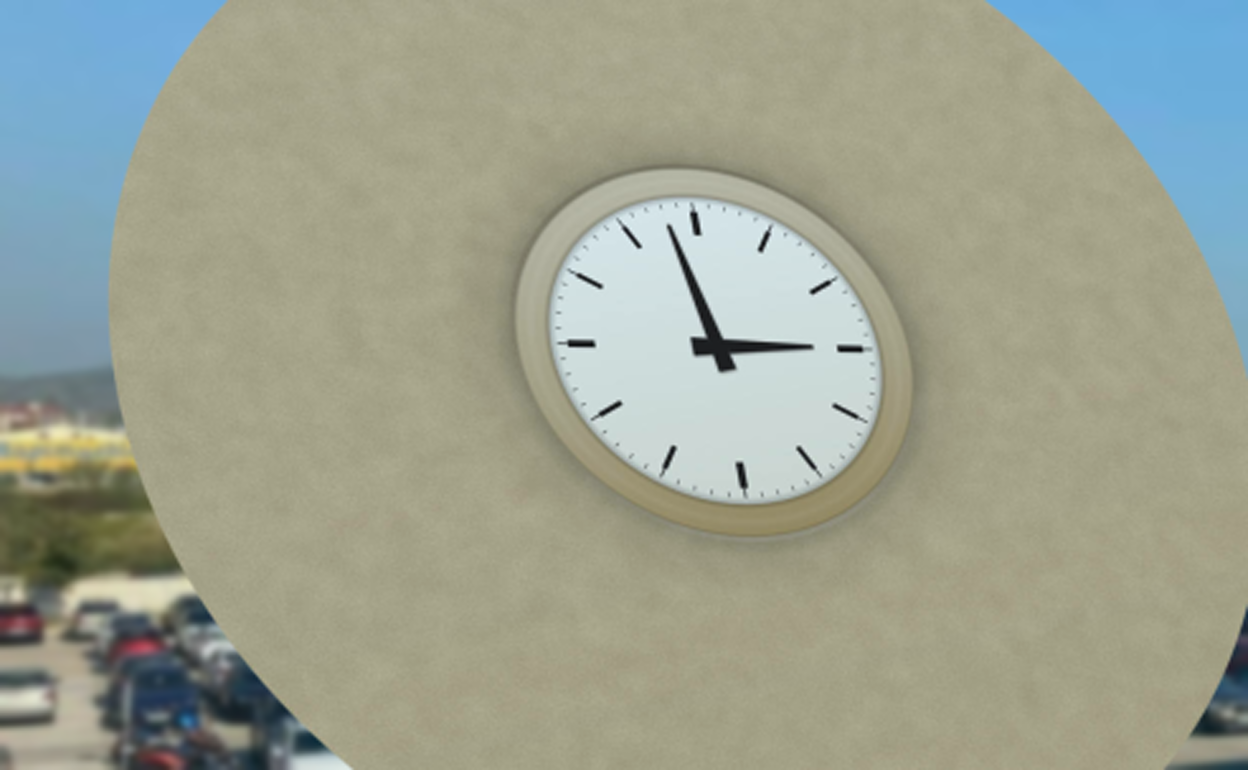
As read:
{"hour": 2, "minute": 58}
